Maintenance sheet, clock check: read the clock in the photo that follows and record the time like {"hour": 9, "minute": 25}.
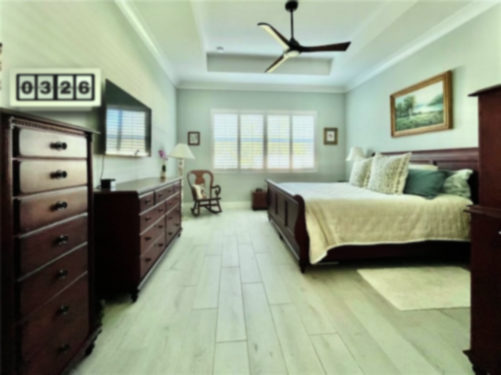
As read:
{"hour": 3, "minute": 26}
